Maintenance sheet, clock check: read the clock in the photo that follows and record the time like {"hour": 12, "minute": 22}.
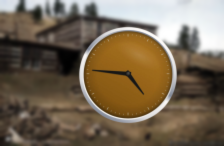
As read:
{"hour": 4, "minute": 46}
